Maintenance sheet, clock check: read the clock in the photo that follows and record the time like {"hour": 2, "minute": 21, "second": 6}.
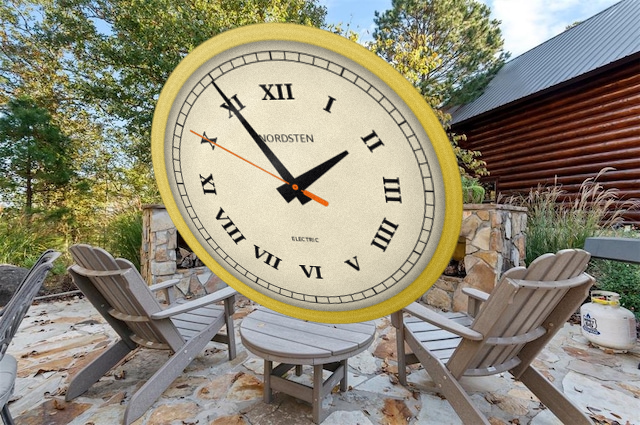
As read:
{"hour": 1, "minute": 54, "second": 50}
